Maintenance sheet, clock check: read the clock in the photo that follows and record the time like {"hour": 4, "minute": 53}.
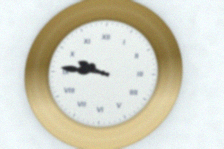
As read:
{"hour": 9, "minute": 46}
